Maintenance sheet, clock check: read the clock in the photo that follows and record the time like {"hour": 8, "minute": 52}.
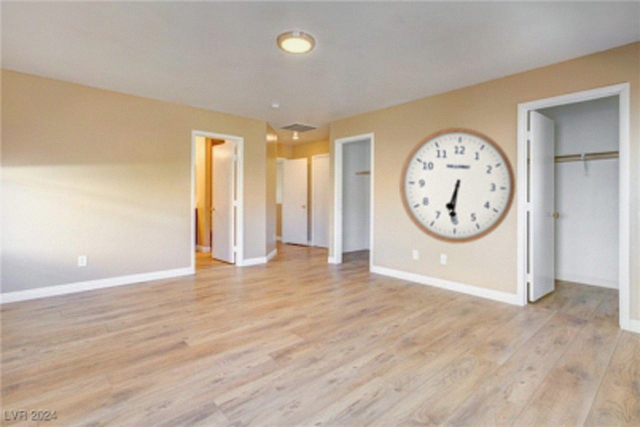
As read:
{"hour": 6, "minute": 31}
